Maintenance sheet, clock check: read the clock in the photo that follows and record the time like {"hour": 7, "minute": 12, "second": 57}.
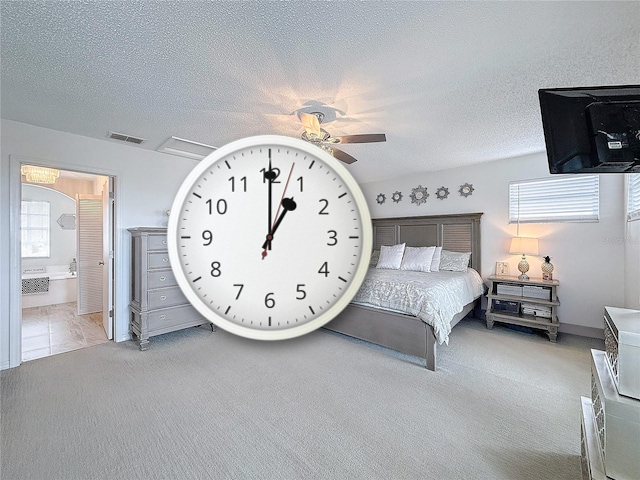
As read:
{"hour": 1, "minute": 0, "second": 3}
